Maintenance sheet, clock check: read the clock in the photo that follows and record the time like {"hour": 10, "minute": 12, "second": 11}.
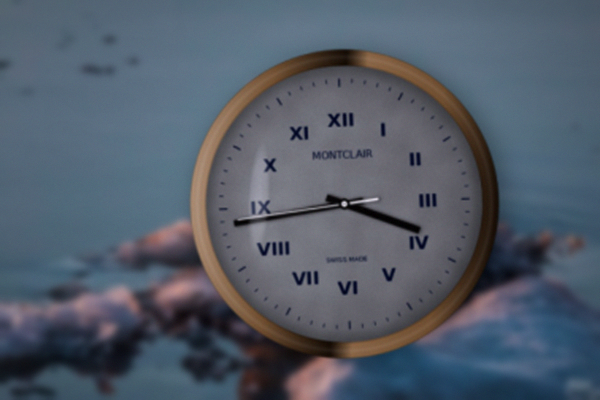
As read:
{"hour": 3, "minute": 43, "second": 44}
